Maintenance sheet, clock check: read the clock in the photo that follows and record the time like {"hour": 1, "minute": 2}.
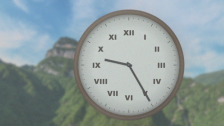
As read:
{"hour": 9, "minute": 25}
